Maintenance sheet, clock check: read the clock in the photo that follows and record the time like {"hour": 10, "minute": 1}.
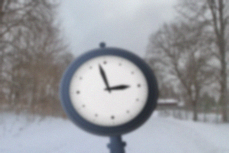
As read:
{"hour": 2, "minute": 58}
